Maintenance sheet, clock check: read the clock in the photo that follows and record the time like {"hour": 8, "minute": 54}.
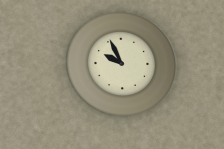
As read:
{"hour": 9, "minute": 56}
